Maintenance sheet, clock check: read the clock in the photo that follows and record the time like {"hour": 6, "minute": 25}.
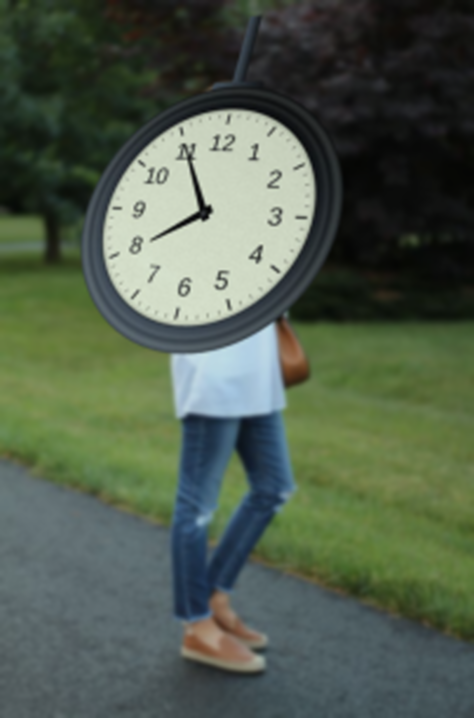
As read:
{"hour": 7, "minute": 55}
